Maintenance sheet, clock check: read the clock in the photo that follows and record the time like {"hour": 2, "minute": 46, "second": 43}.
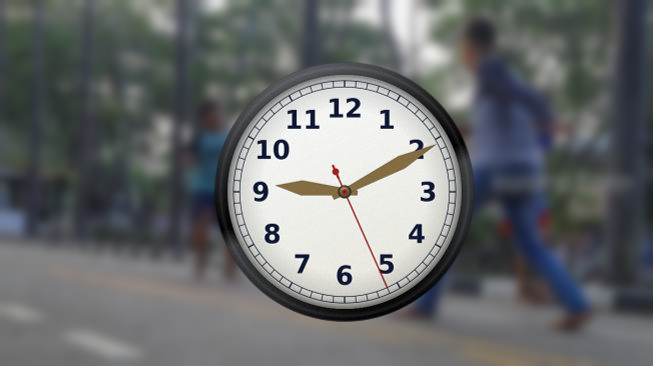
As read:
{"hour": 9, "minute": 10, "second": 26}
